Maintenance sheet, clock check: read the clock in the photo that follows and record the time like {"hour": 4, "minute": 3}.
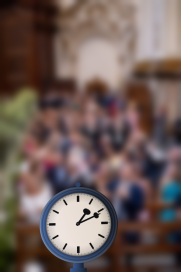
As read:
{"hour": 1, "minute": 11}
